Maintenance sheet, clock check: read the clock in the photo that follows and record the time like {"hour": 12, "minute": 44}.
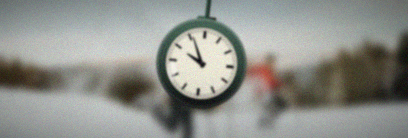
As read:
{"hour": 9, "minute": 56}
